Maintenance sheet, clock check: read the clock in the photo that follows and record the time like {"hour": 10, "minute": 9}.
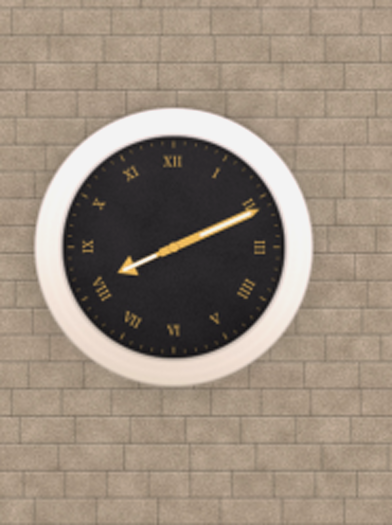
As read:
{"hour": 8, "minute": 11}
